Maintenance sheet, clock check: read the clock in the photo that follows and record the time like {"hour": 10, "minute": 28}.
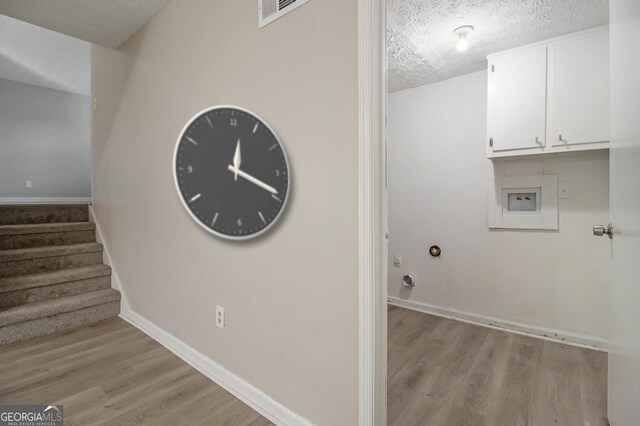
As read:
{"hour": 12, "minute": 19}
